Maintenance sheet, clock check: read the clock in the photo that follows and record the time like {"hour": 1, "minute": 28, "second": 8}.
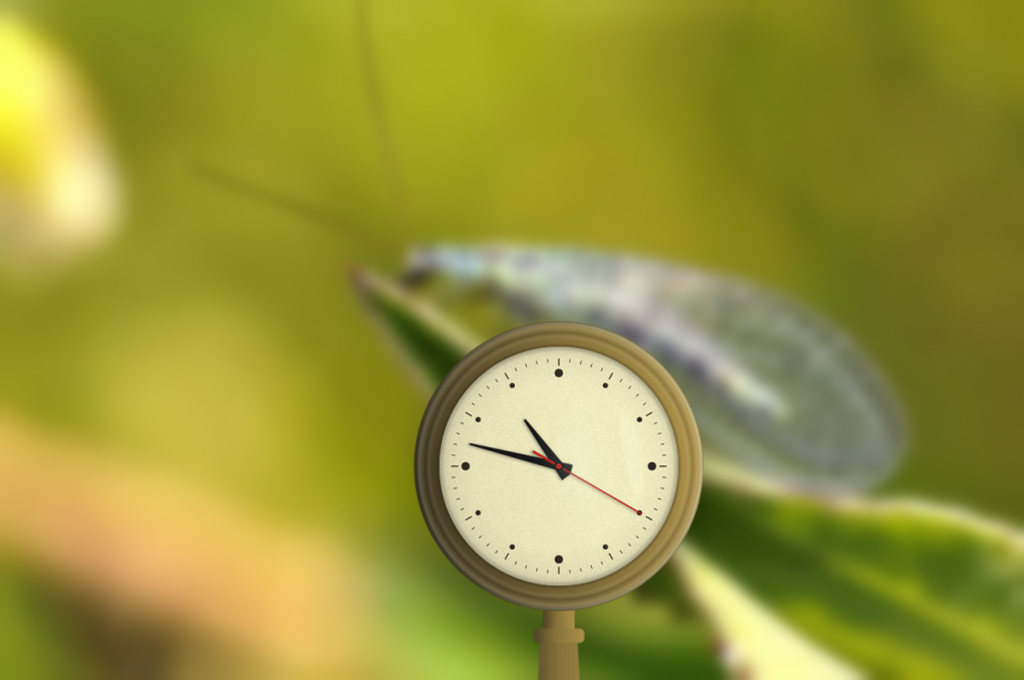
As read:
{"hour": 10, "minute": 47, "second": 20}
